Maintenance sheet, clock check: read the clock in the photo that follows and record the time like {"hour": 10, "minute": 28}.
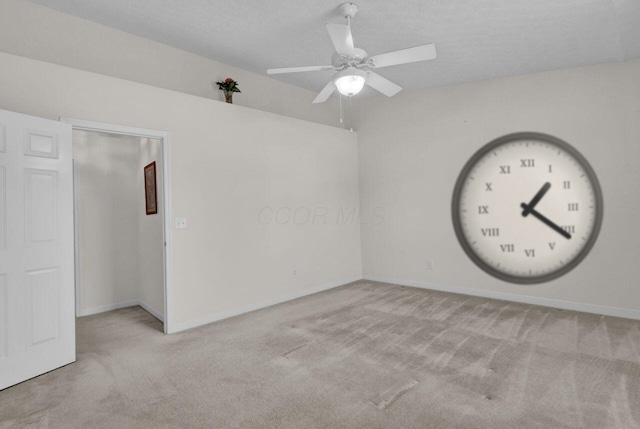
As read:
{"hour": 1, "minute": 21}
